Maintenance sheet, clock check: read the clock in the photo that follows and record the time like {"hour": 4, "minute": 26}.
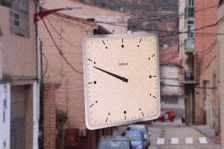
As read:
{"hour": 9, "minute": 49}
